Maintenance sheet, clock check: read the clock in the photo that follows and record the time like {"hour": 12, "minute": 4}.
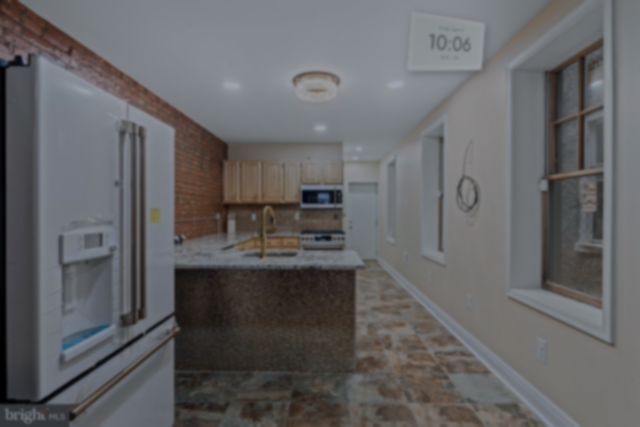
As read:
{"hour": 10, "minute": 6}
